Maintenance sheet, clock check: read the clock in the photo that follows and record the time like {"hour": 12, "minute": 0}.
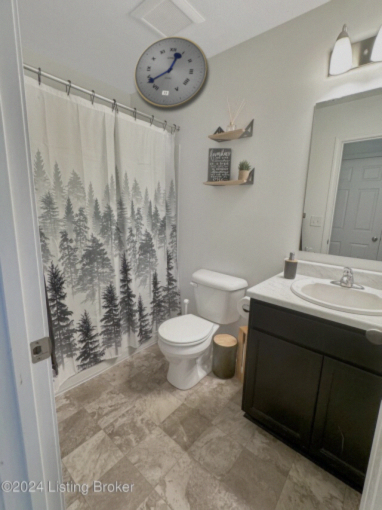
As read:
{"hour": 12, "minute": 39}
